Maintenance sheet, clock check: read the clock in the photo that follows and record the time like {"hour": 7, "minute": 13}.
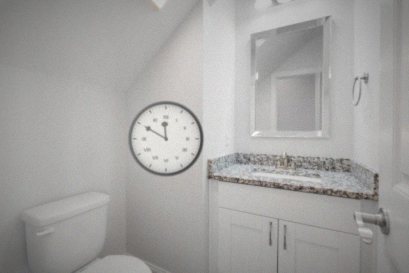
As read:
{"hour": 11, "minute": 50}
